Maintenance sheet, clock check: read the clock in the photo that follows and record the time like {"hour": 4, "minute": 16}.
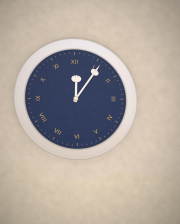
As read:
{"hour": 12, "minute": 6}
